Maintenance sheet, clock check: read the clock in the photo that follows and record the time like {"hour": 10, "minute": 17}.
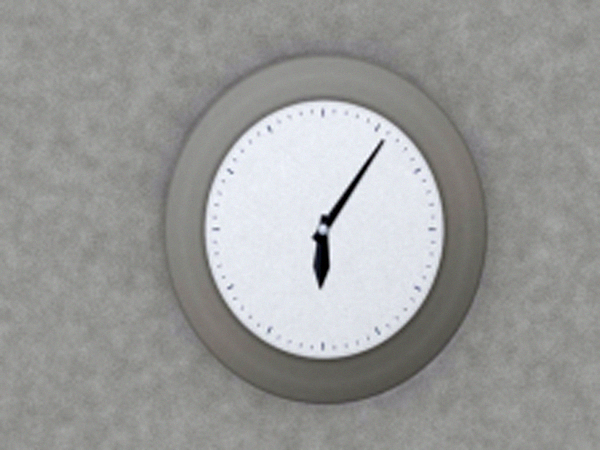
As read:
{"hour": 6, "minute": 6}
